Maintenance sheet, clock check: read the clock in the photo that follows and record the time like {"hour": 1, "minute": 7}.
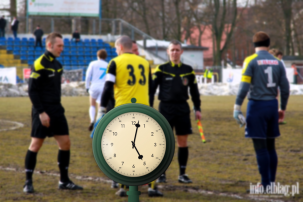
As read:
{"hour": 5, "minute": 2}
